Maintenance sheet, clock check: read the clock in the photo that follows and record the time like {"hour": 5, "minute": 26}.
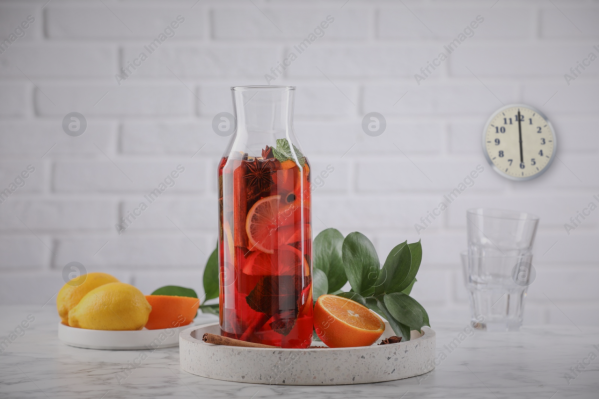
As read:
{"hour": 6, "minute": 0}
